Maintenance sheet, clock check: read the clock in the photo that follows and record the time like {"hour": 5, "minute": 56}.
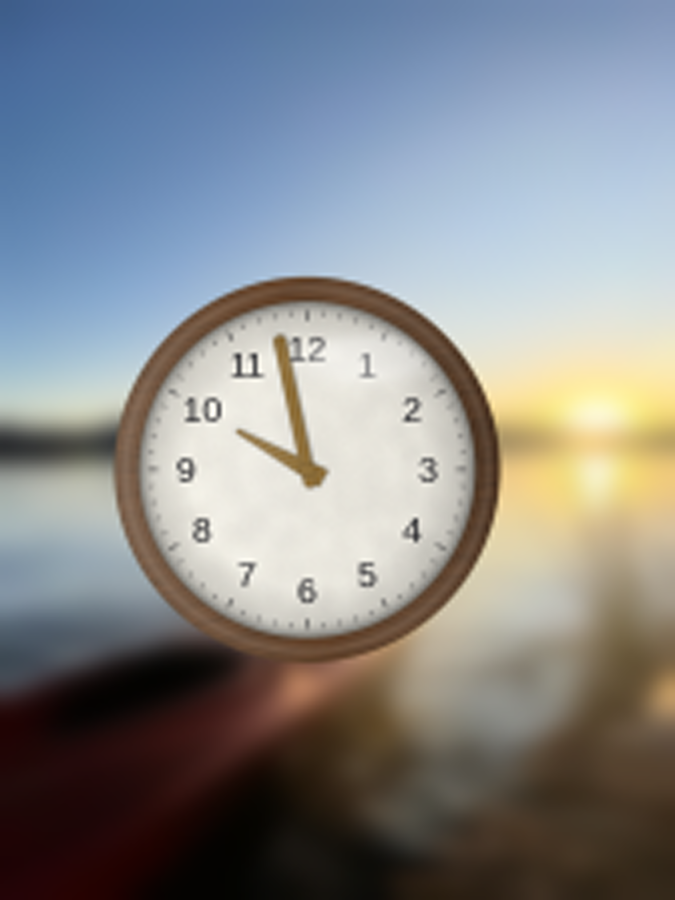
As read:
{"hour": 9, "minute": 58}
